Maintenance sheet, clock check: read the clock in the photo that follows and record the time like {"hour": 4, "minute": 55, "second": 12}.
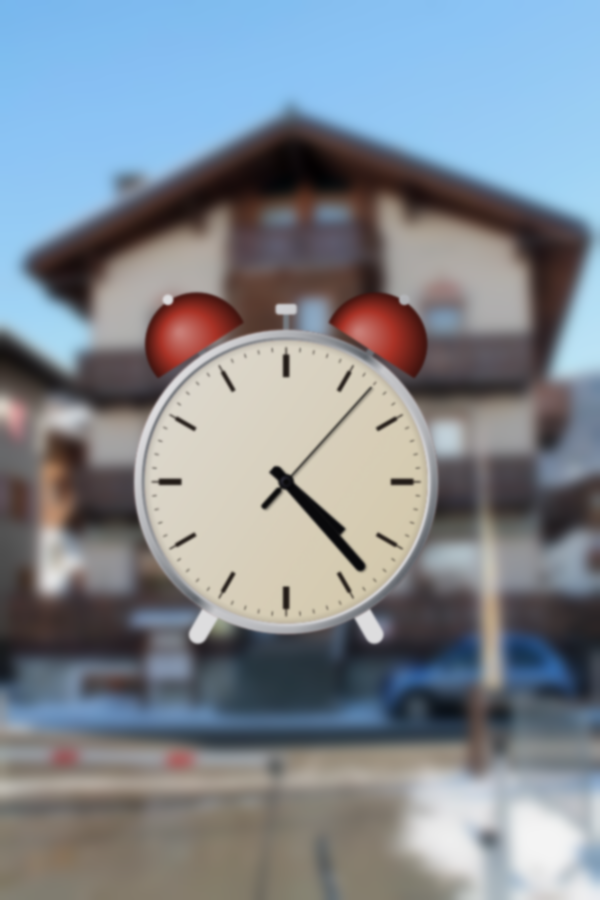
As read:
{"hour": 4, "minute": 23, "second": 7}
